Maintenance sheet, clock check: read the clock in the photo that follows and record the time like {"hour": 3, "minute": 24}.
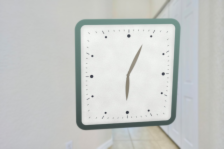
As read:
{"hour": 6, "minute": 4}
